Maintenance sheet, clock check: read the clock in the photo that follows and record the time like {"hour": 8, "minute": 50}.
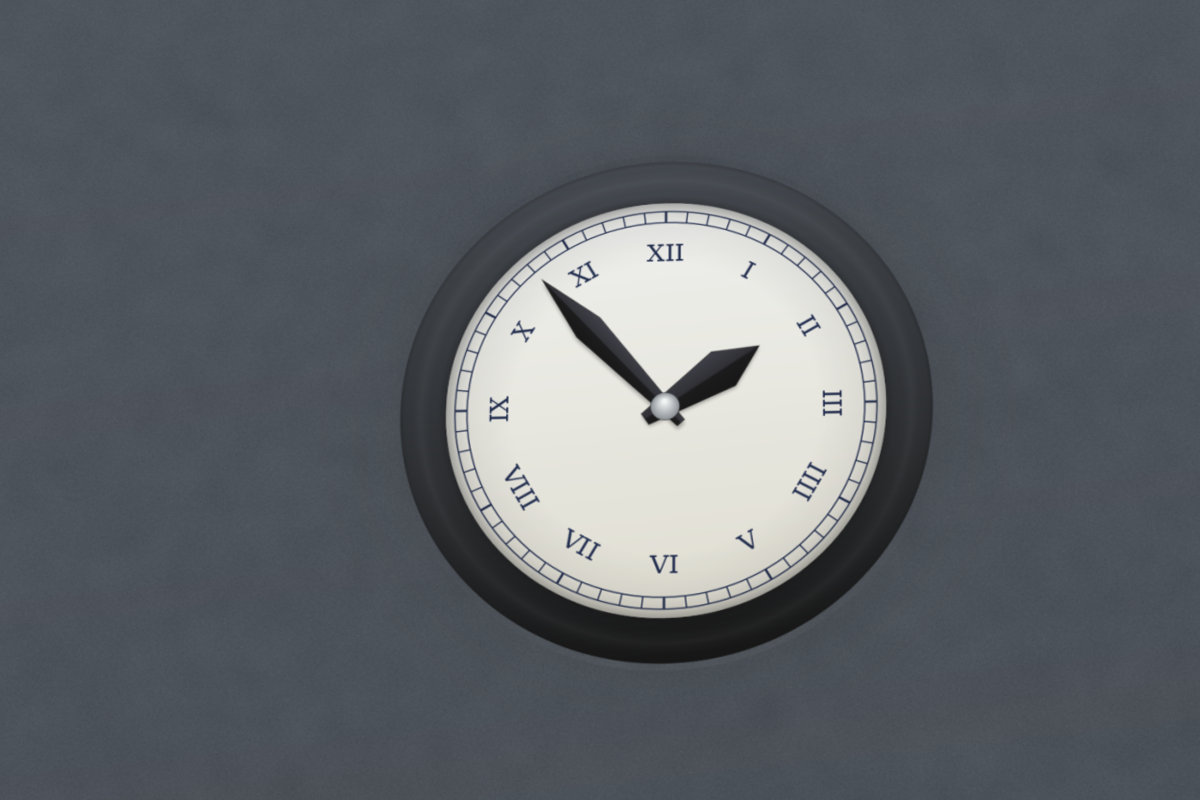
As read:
{"hour": 1, "minute": 53}
